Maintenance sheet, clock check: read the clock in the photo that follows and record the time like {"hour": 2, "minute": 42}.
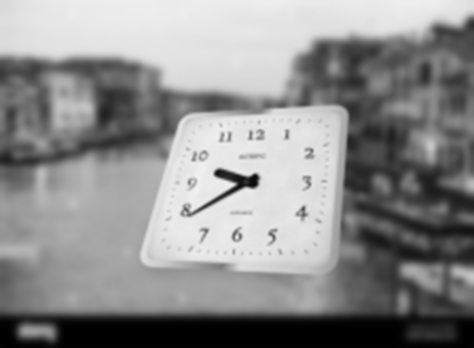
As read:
{"hour": 9, "minute": 39}
